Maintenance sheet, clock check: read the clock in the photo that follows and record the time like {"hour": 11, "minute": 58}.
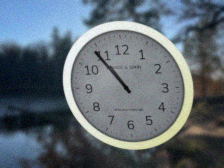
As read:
{"hour": 10, "minute": 54}
